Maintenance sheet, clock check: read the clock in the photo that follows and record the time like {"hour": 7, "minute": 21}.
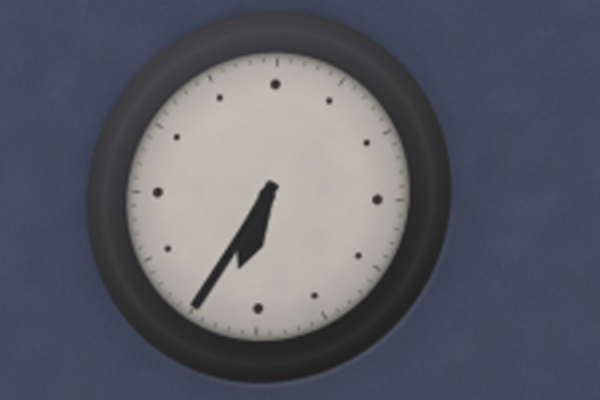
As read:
{"hour": 6, "minute": 35}
